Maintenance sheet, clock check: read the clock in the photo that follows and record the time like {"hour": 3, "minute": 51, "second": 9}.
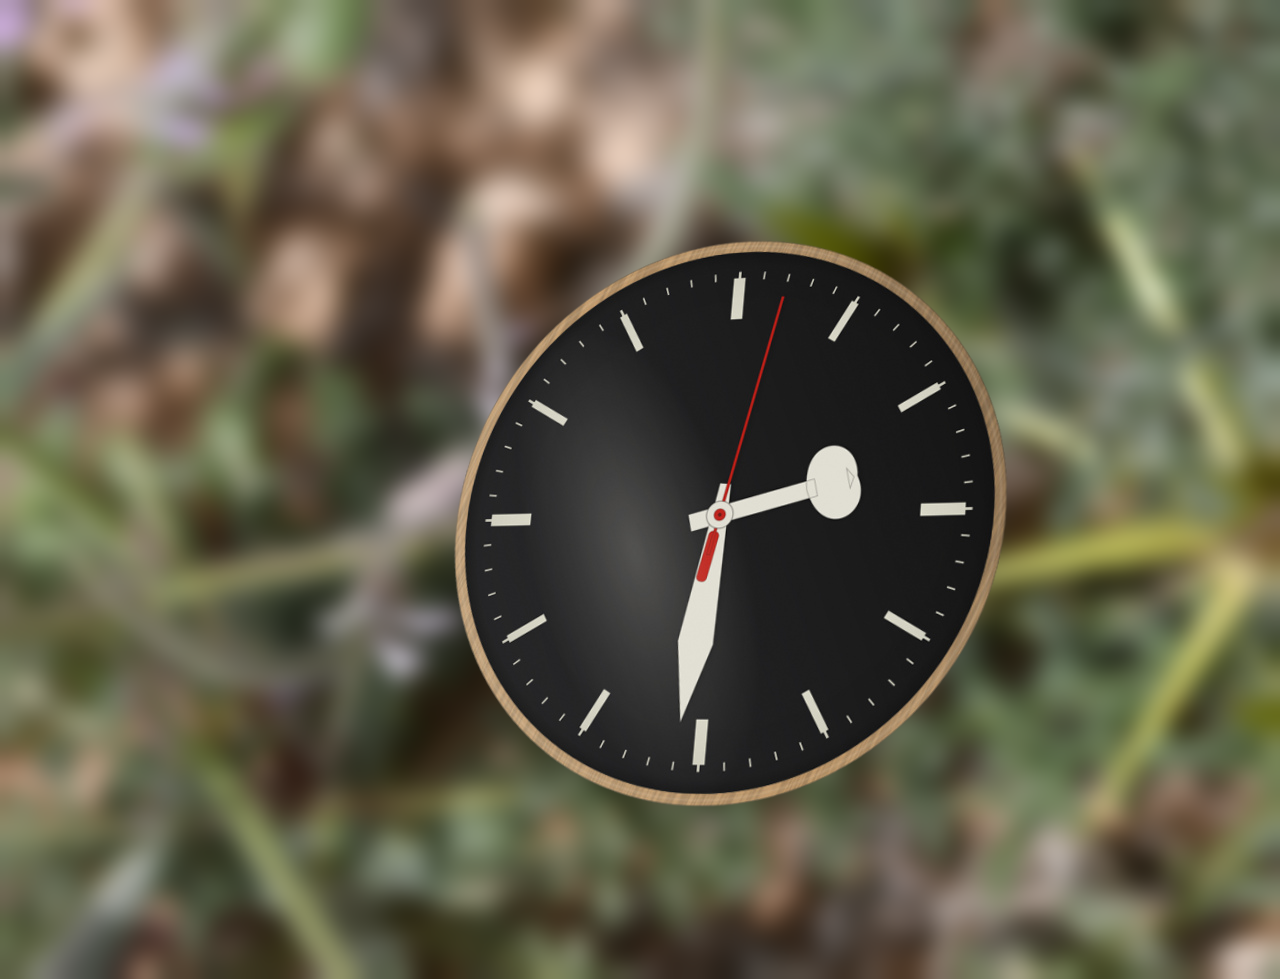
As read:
{"hour": 2, "minute": 31, "second": 2}
